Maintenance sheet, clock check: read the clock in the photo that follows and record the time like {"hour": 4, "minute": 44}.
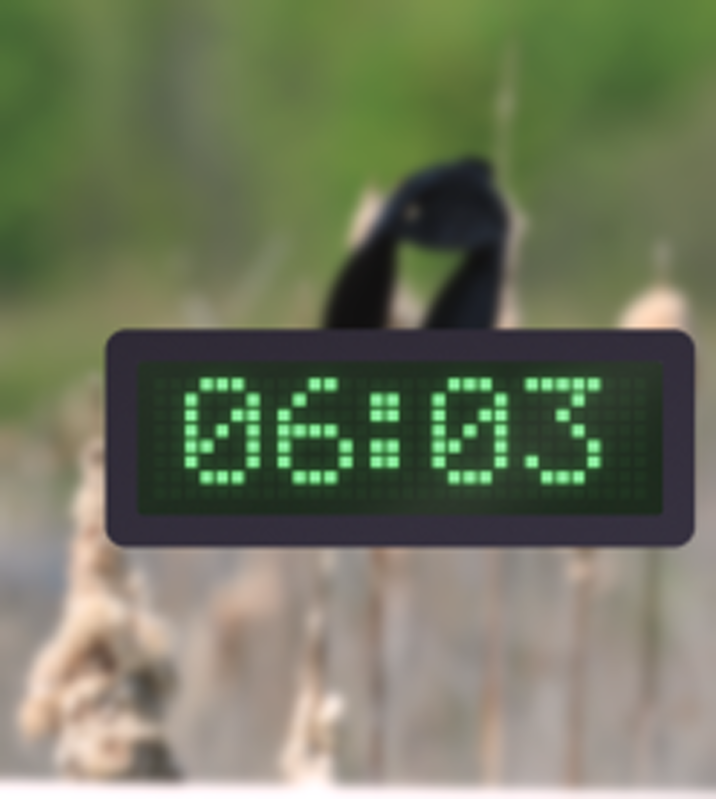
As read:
{"hour": 6, "minute": 3}
